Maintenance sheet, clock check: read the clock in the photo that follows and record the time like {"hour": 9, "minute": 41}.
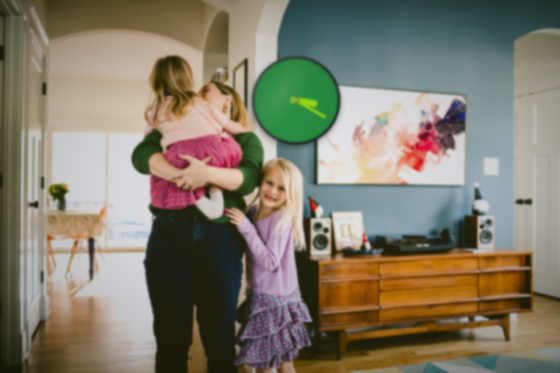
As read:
{"hour": 3, "minute": 20}
